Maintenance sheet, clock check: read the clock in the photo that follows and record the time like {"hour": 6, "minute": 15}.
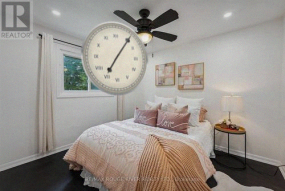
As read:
{"hour": 7, "minute": 6}
